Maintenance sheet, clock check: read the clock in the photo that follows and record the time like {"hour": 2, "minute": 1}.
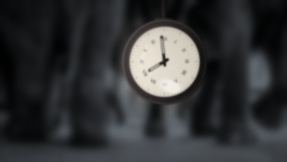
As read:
{"hour": 7, "minute": 59}
